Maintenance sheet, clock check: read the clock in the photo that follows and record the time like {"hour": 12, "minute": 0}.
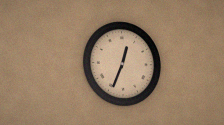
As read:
{"hour": 12, "minute": 34}
